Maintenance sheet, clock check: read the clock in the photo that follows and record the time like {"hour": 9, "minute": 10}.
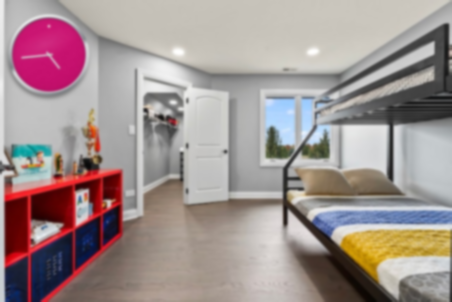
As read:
{"hour": 4, "minute": 44}
